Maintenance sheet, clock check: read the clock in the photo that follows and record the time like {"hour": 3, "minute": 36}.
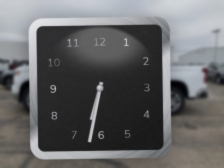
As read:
{"hour": 6, "minute": 32}
